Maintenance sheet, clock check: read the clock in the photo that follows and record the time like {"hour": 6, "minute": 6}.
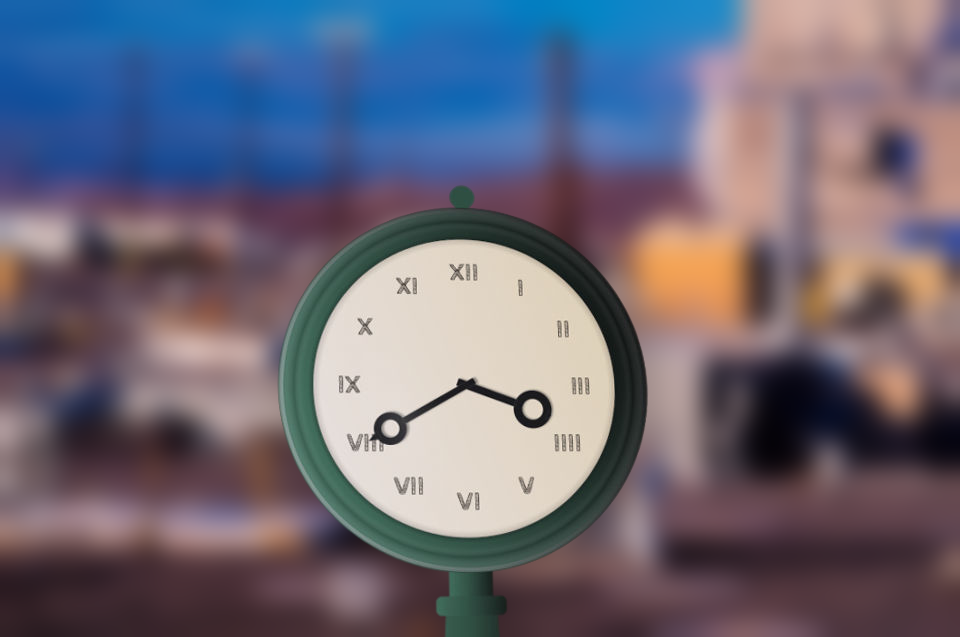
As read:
{"hour": 3, "minute": 40}
